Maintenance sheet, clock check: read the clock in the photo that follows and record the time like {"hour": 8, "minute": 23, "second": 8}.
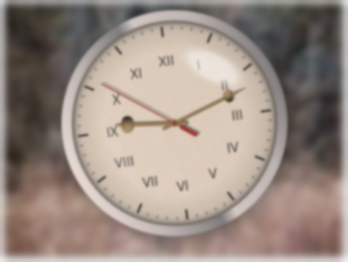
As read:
{"hour": 9, "minute": 11, "second": 51}
